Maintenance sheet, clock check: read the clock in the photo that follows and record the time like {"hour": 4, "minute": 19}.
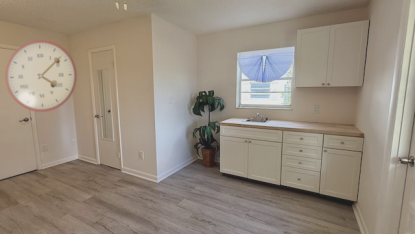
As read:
{"hour": 4, "minute": 8}
